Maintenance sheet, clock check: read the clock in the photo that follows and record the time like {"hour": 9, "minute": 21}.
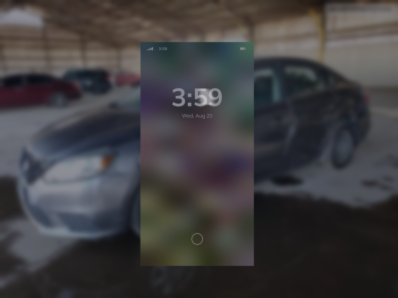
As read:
{"hour": 3, "minute": 59}
